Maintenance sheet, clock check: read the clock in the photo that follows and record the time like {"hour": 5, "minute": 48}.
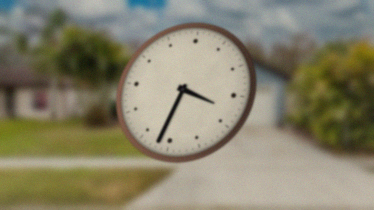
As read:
{"hour": 3, "minute": 32}
